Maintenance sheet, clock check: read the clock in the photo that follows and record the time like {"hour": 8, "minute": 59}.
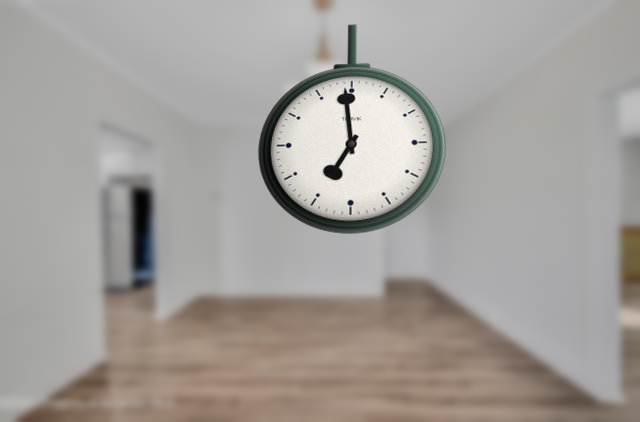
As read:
{"hour": 6, "minute": 59}
